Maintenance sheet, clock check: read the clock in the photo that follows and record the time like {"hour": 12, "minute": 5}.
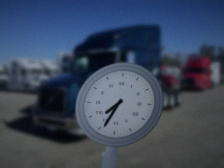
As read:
{"hour": 7, "minute": 34}
